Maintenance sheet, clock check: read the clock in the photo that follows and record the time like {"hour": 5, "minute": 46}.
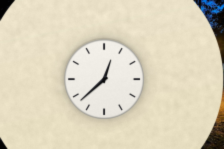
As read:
{"hour": 12, "minute": 38}
